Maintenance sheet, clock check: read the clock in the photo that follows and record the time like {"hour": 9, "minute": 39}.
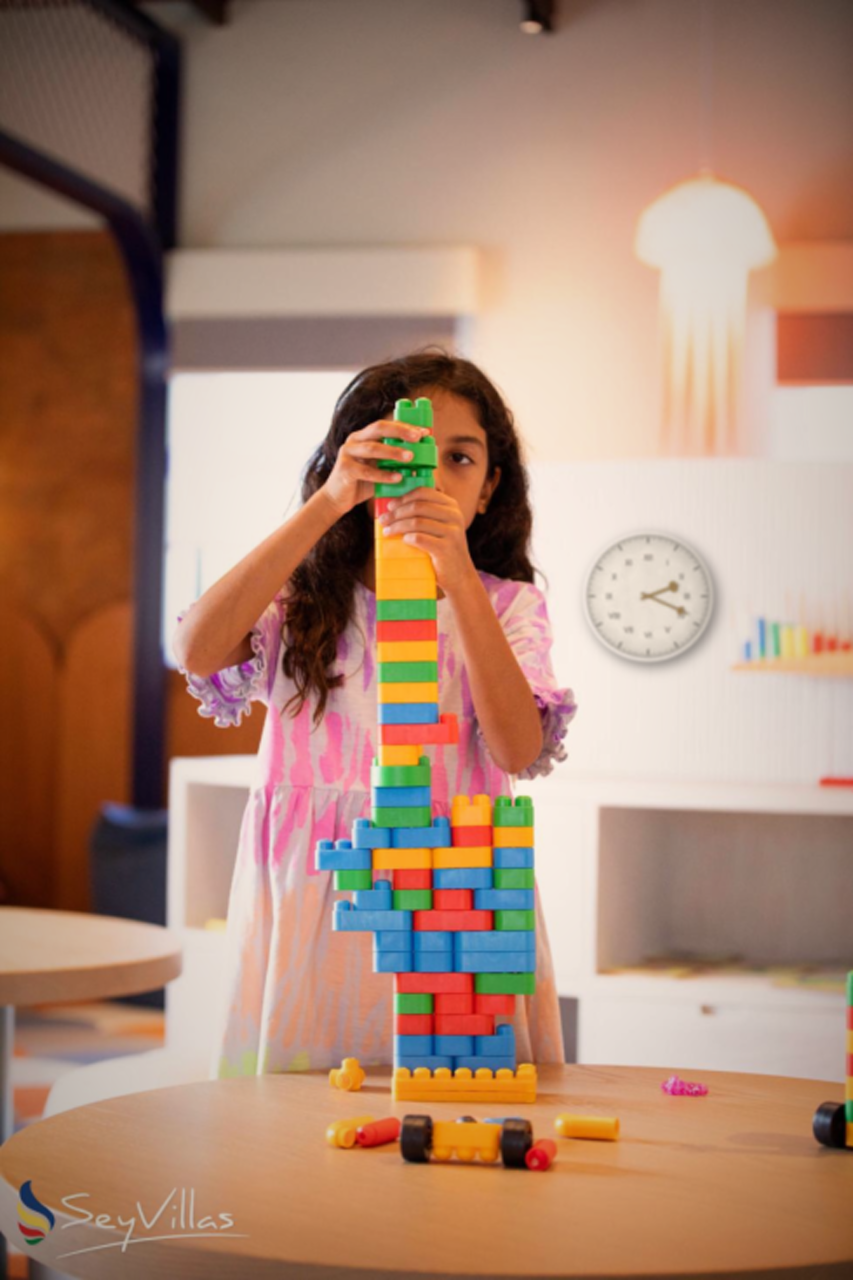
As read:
{"hour": 2, "minute": 19}
